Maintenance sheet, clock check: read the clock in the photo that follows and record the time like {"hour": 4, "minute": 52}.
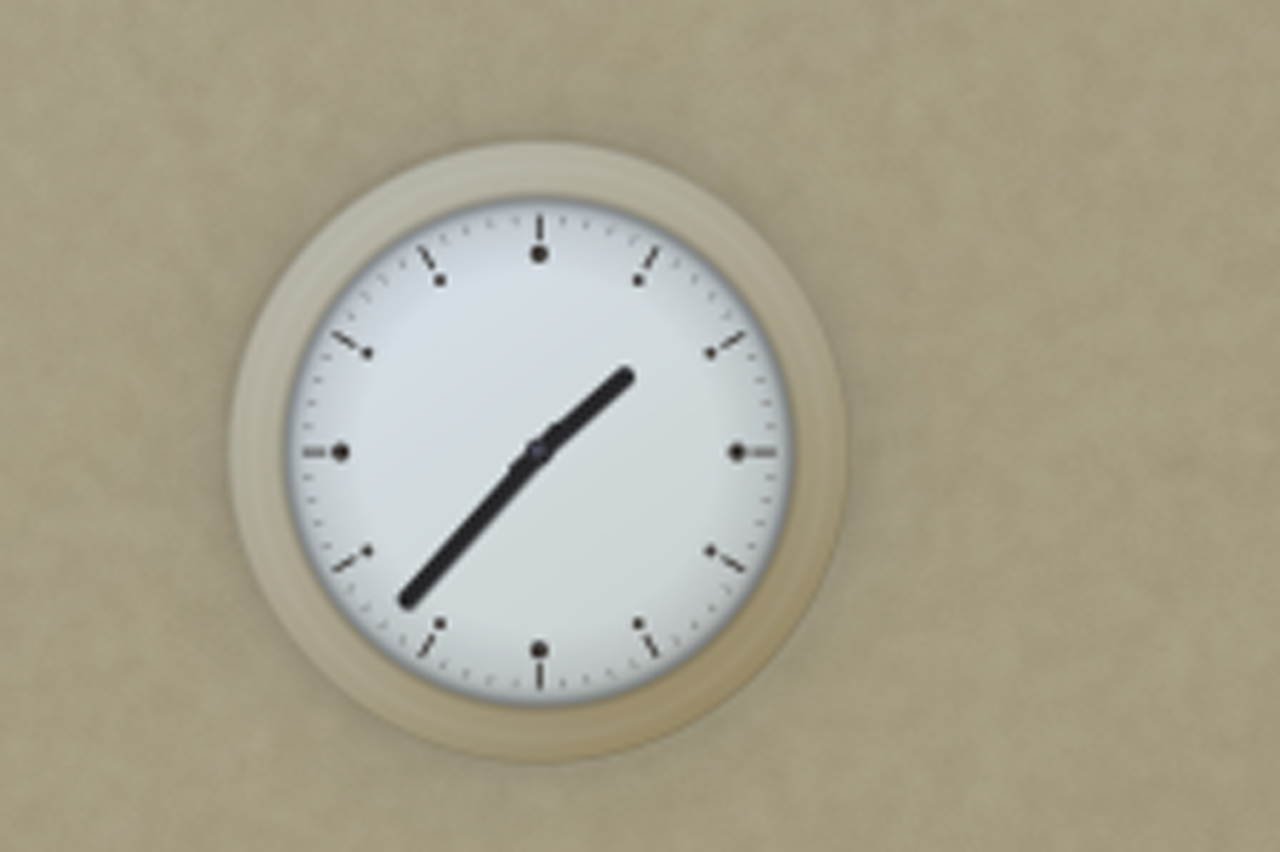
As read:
{"hour": 1, "minute": 37}
